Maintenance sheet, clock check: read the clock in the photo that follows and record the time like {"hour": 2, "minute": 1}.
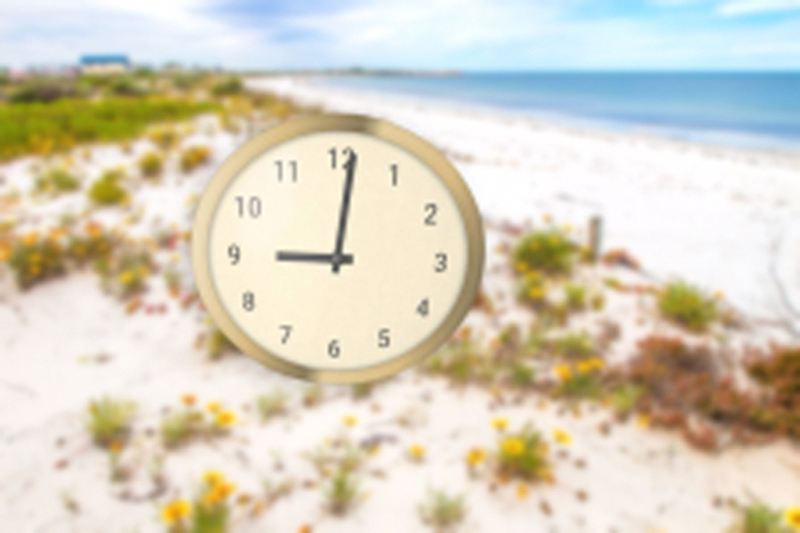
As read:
{"hour": 9, "minute": 1}
